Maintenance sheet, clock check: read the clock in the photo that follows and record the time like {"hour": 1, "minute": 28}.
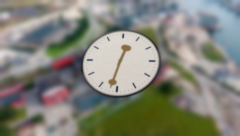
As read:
{"hour": 12, "minute": 32}
